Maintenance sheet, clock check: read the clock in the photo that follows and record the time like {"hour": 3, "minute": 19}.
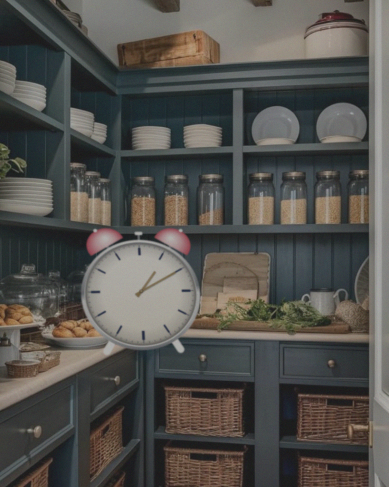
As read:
{"hour": 1, "minute": 10}
